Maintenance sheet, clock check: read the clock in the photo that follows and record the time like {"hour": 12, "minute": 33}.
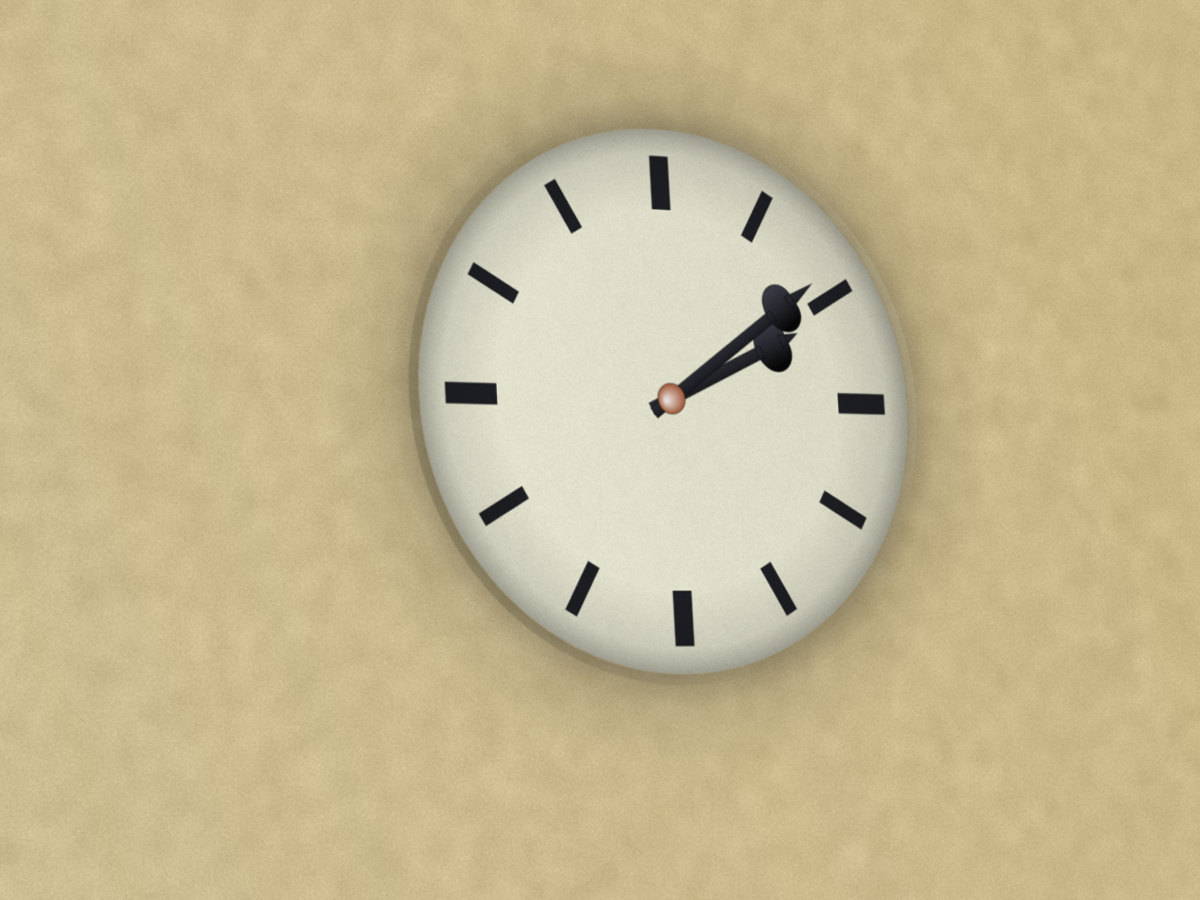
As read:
{"hour": 2, "minute": 9}
